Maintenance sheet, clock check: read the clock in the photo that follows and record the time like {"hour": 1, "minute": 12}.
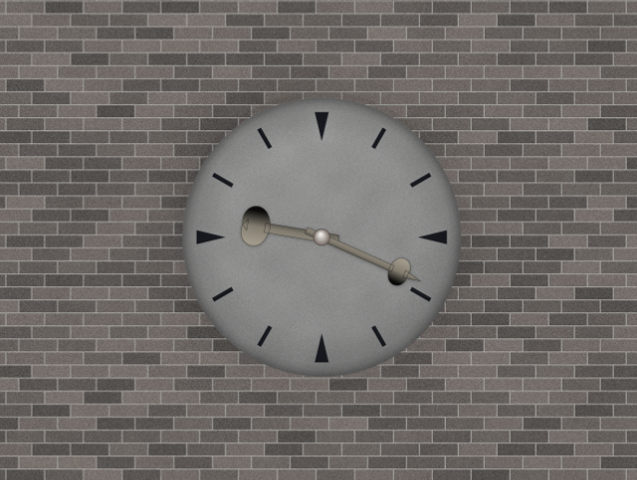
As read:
{"hour": 9, "minute": 19}
